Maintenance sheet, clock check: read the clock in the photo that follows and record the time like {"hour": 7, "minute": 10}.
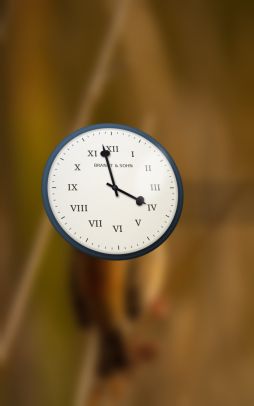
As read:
{"hour": 3, "minute": 58}
